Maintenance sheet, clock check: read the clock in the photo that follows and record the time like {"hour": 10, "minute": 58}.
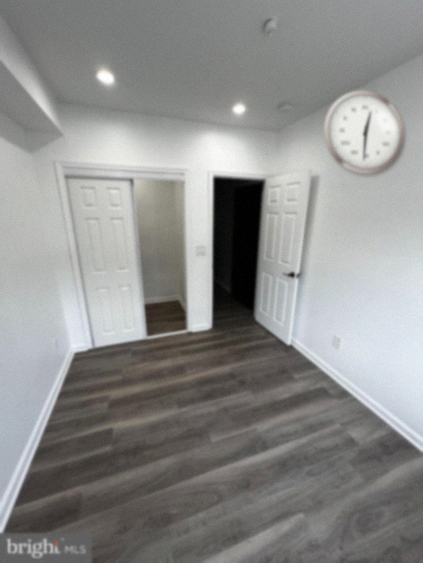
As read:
{"hour": 12, "minute": 31}
